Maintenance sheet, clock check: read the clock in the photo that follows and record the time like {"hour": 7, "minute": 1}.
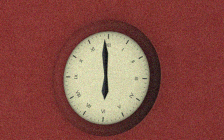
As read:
{"hour": 5, "minute": 59}
